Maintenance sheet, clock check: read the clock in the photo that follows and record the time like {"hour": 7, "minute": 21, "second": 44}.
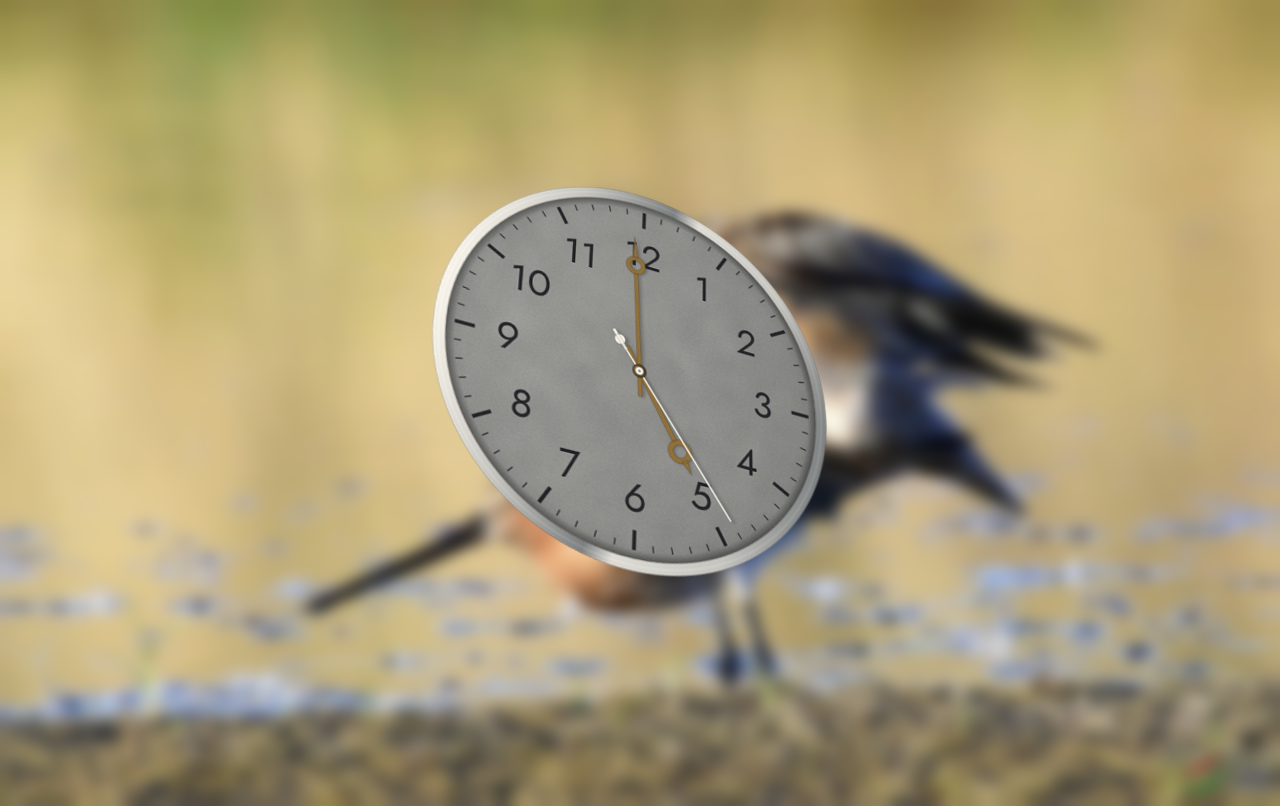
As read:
{"hour": 4, "minute": 59, "second": 24}
